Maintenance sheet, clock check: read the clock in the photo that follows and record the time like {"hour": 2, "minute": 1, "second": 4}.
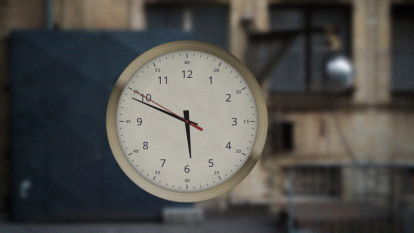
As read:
{"hour": 5, "minute": 48, "second": 50}
